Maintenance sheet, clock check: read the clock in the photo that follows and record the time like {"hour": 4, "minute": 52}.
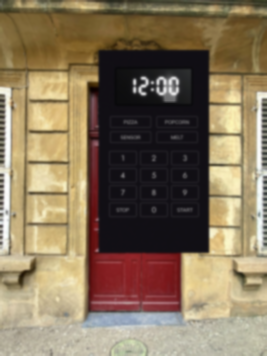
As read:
{"hour": 12, "minute": 0}
